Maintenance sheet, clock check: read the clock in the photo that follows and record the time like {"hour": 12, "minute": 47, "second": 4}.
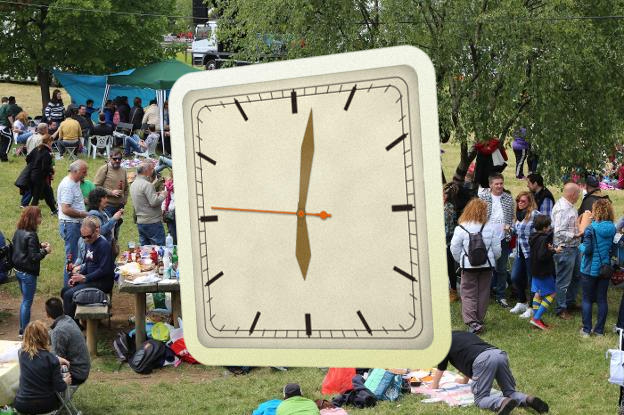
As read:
{"hour": 6, "minute": 1, "second": 46}
